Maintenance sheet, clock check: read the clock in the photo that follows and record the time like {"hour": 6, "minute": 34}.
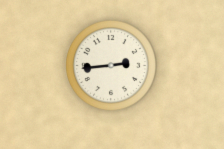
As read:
{"hour": 2, "minute": 44}
